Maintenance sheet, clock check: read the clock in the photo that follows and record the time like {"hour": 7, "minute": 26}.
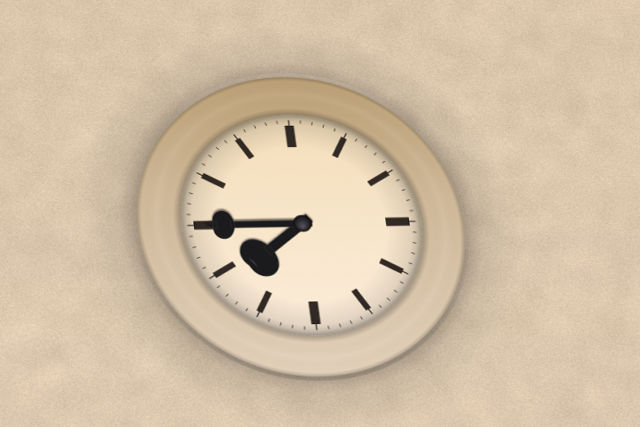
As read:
{"hour": 7, "minute": 45}
